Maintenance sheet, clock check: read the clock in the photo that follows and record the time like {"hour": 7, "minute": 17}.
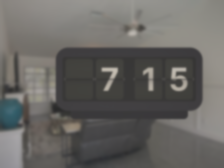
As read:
{"hour": 7, "minute": 15}
